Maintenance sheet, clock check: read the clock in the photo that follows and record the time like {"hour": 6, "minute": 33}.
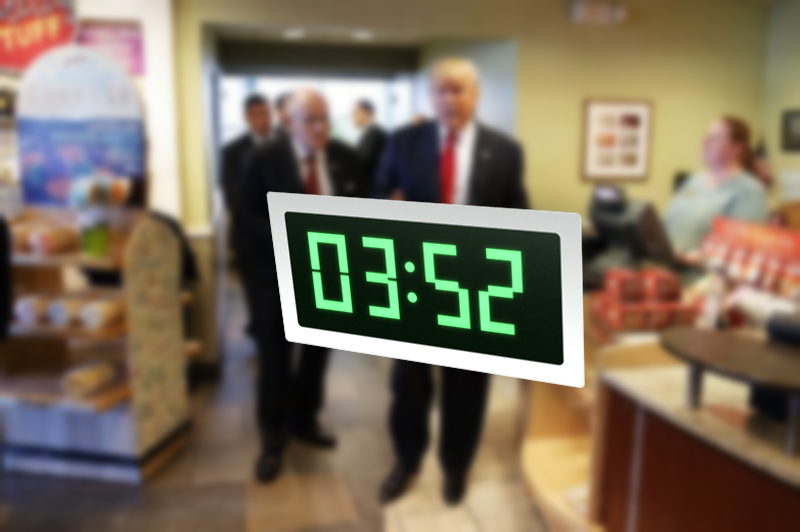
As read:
{"hour": 3, "minute": 52}
